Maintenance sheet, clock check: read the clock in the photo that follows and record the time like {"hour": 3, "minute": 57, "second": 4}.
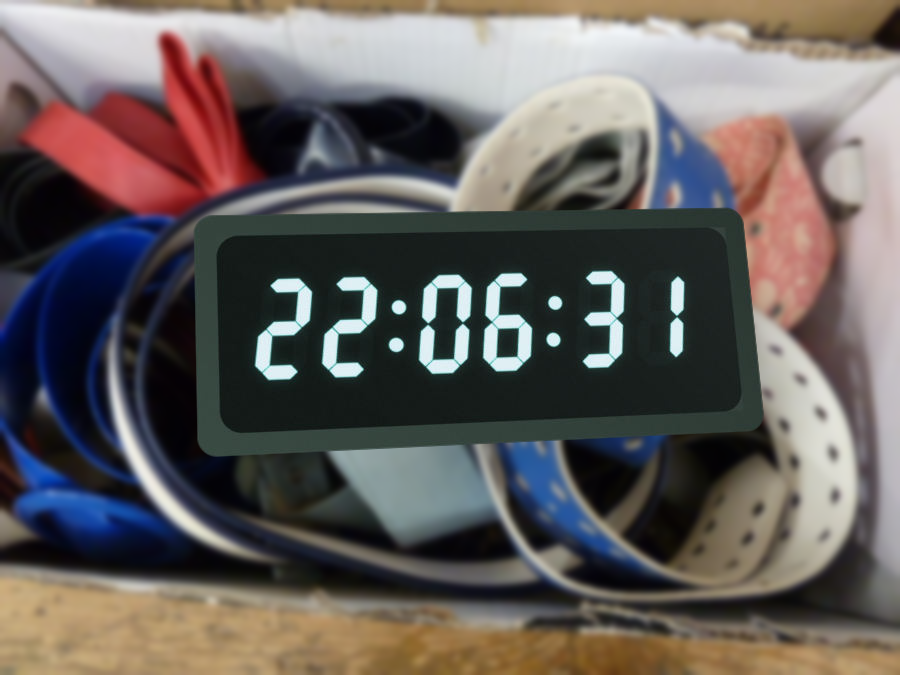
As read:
{"hour": 22, "minute": 6, "second": 31}
